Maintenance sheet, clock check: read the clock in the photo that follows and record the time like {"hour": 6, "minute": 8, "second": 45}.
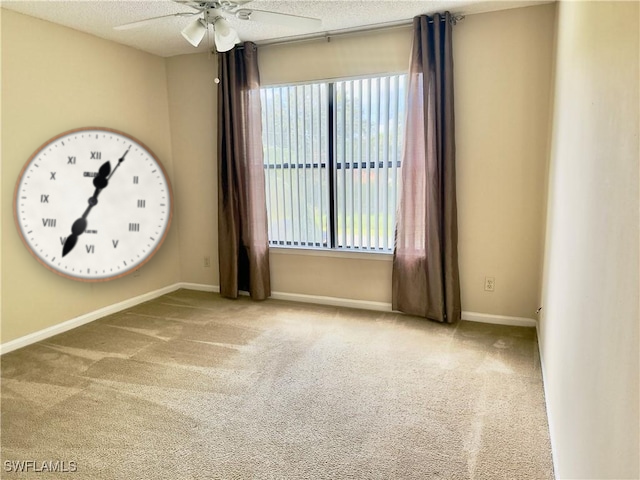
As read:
{"hour": 12, "minute": 34, "second": 5}
